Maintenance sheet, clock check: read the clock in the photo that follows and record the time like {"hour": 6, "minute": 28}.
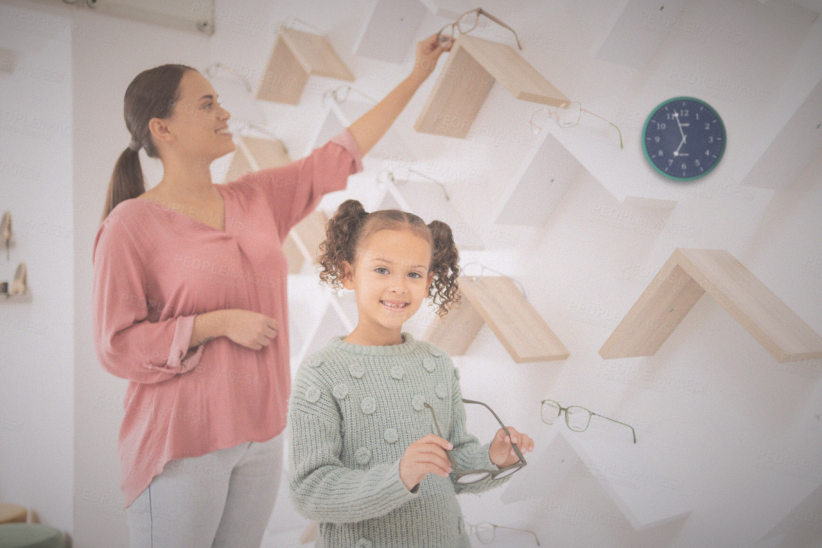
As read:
{"hour": 6, "minute": 57}
